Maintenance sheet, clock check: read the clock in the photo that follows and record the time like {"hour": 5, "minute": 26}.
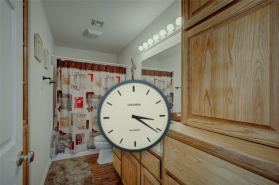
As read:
{"hour": 3, "minute": 21}
